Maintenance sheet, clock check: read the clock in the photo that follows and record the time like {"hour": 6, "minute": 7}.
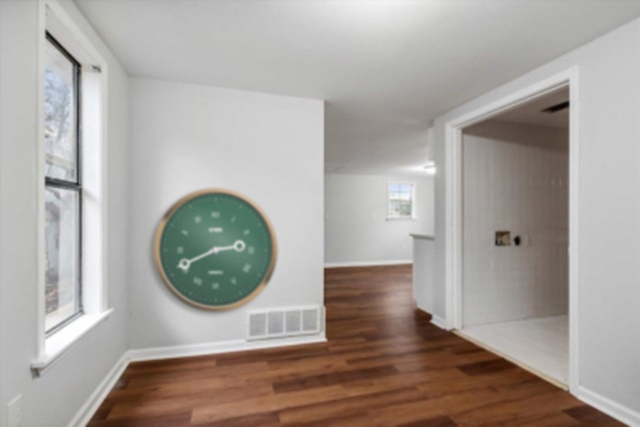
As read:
{"hour": 2, "minute": 41}
